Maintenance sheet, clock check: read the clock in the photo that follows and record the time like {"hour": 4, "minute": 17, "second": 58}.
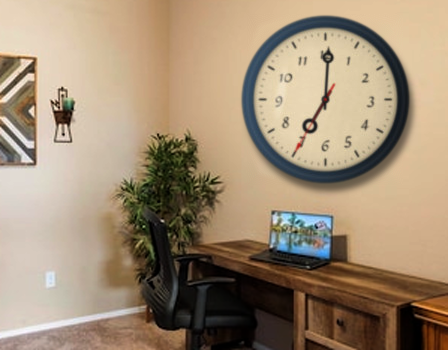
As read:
{"hour": 7, "minute": 0, "second": 35}
